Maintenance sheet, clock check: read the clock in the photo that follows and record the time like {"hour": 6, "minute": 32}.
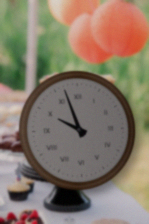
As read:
{"hour": 9, "minute": 57}
